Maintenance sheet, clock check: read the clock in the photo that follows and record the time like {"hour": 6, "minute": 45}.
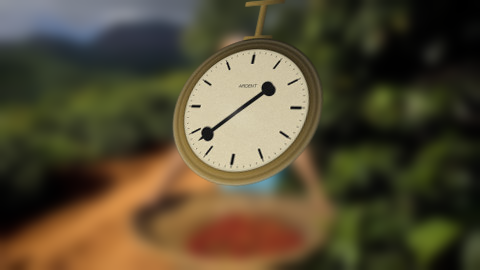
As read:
{"hour": 1, "minute": 38}
